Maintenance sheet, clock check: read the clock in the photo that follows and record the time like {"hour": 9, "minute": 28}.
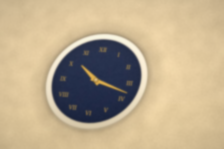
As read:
{"hour": 10, "minute": 18}
